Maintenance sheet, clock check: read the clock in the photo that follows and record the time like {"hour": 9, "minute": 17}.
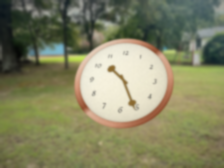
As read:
{"hour": 10, "minute": 26}
